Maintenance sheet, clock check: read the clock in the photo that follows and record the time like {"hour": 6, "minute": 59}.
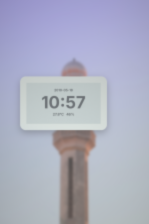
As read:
{"hour": 10, "minute": 57}
